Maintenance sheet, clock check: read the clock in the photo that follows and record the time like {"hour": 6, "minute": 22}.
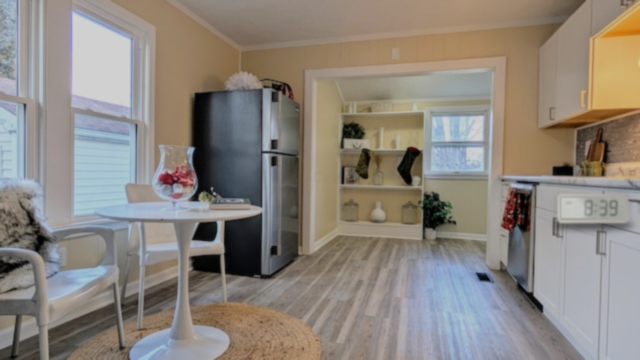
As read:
{"hour": 8, "minute": 39}
